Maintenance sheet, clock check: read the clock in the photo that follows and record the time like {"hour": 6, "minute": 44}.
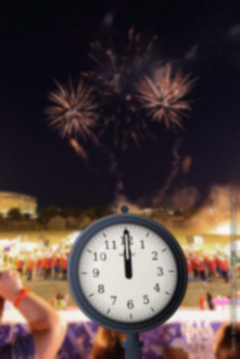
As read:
{"hour": 12, "minute": 0}
